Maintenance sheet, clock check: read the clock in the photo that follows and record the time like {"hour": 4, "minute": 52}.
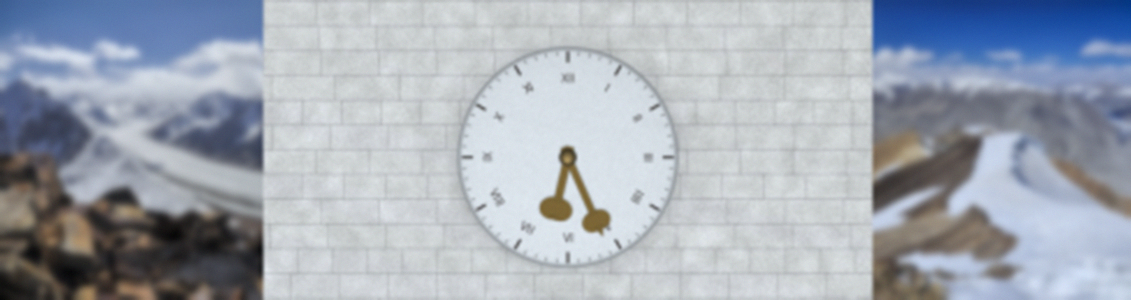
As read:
{"hour": 6, "minute": 26}
